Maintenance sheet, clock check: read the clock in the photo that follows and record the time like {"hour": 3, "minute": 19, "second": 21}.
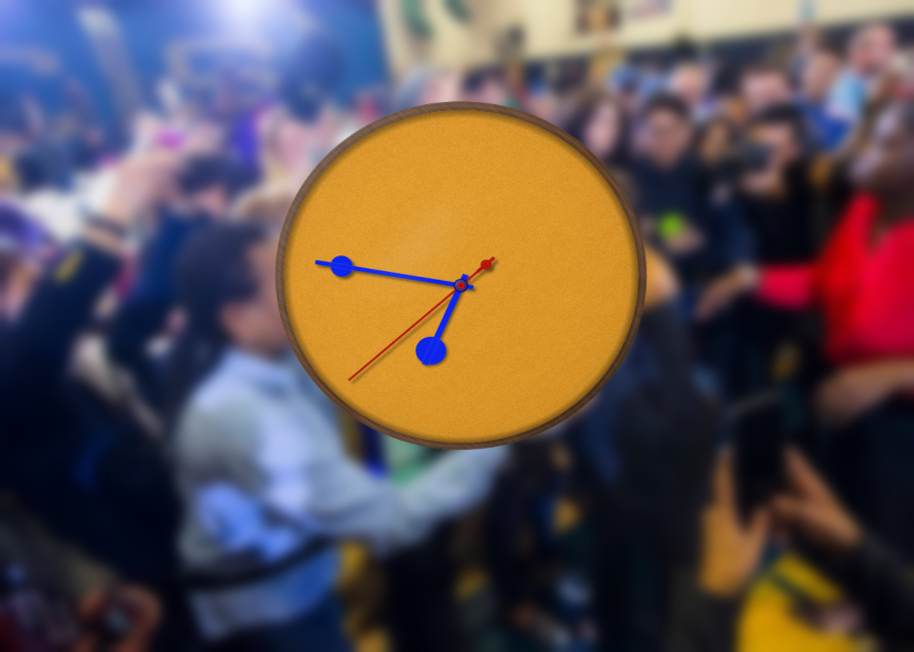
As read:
{"hour": 6, "minute": 46, "second": 38}
